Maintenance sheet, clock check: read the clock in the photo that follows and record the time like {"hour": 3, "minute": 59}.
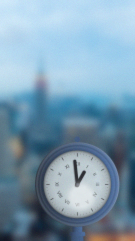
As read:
{"hour": 12, "minute": 59}
